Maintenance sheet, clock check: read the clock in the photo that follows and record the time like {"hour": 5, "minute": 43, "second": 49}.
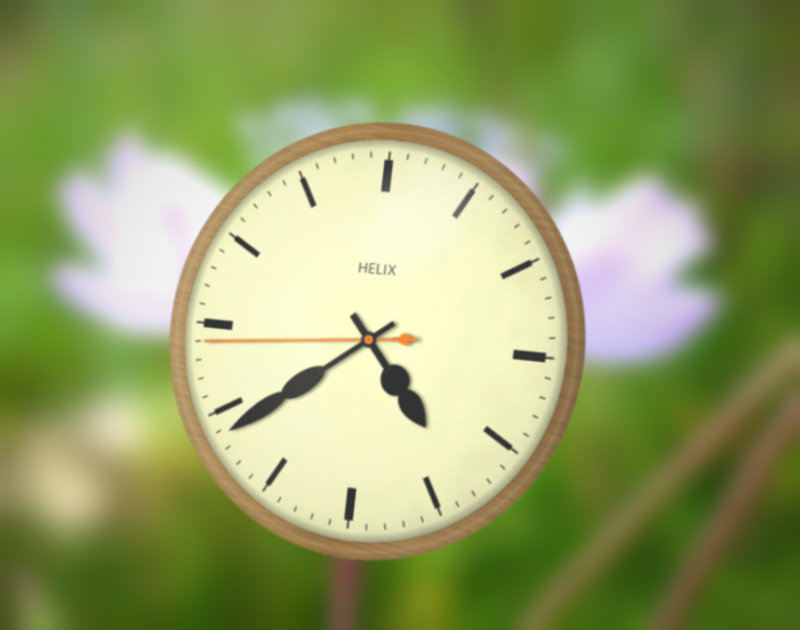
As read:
{"hour": 4, "minute": 38, "second": 44}
